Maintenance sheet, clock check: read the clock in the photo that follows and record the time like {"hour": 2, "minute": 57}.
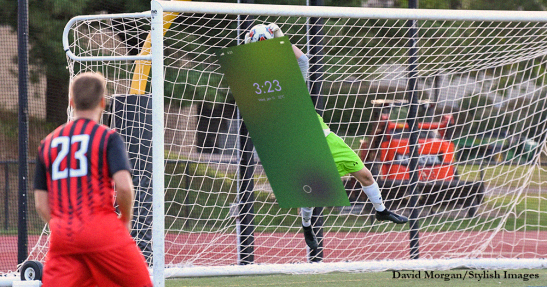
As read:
{"hour": 3, "minute": 23}
